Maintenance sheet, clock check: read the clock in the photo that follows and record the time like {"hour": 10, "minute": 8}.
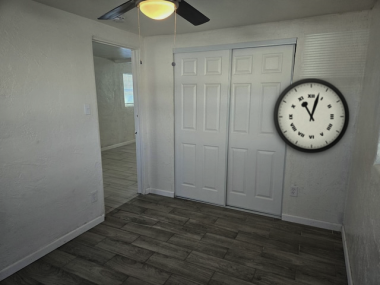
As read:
{"hour": 11, "minute": 3}
